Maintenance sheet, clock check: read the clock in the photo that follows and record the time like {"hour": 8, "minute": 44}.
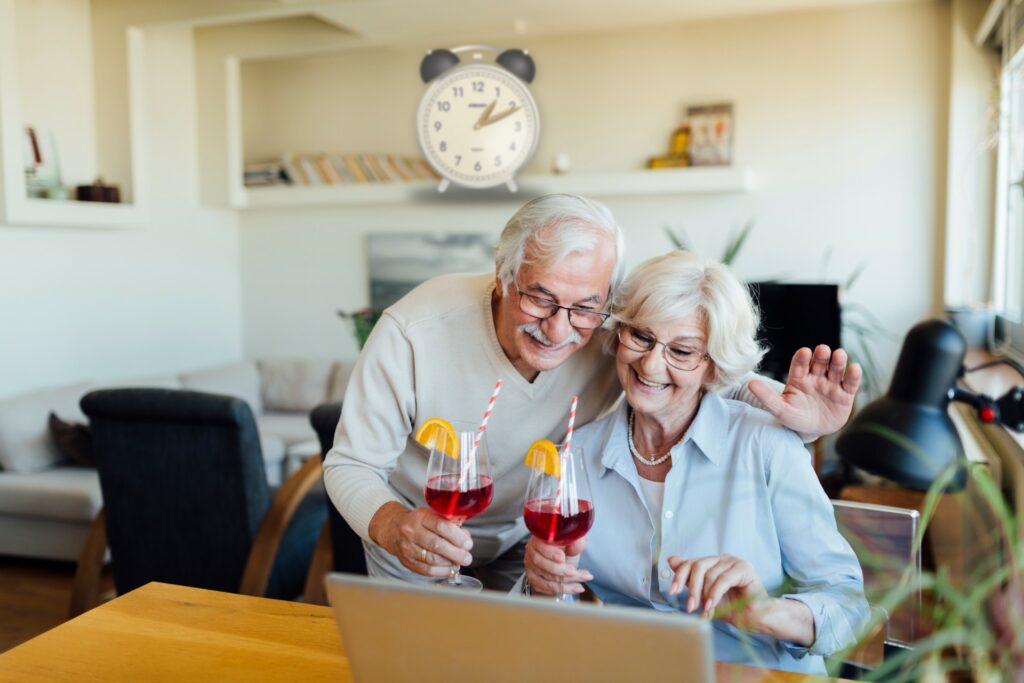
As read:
{"hour": 1, "minute": 11}
